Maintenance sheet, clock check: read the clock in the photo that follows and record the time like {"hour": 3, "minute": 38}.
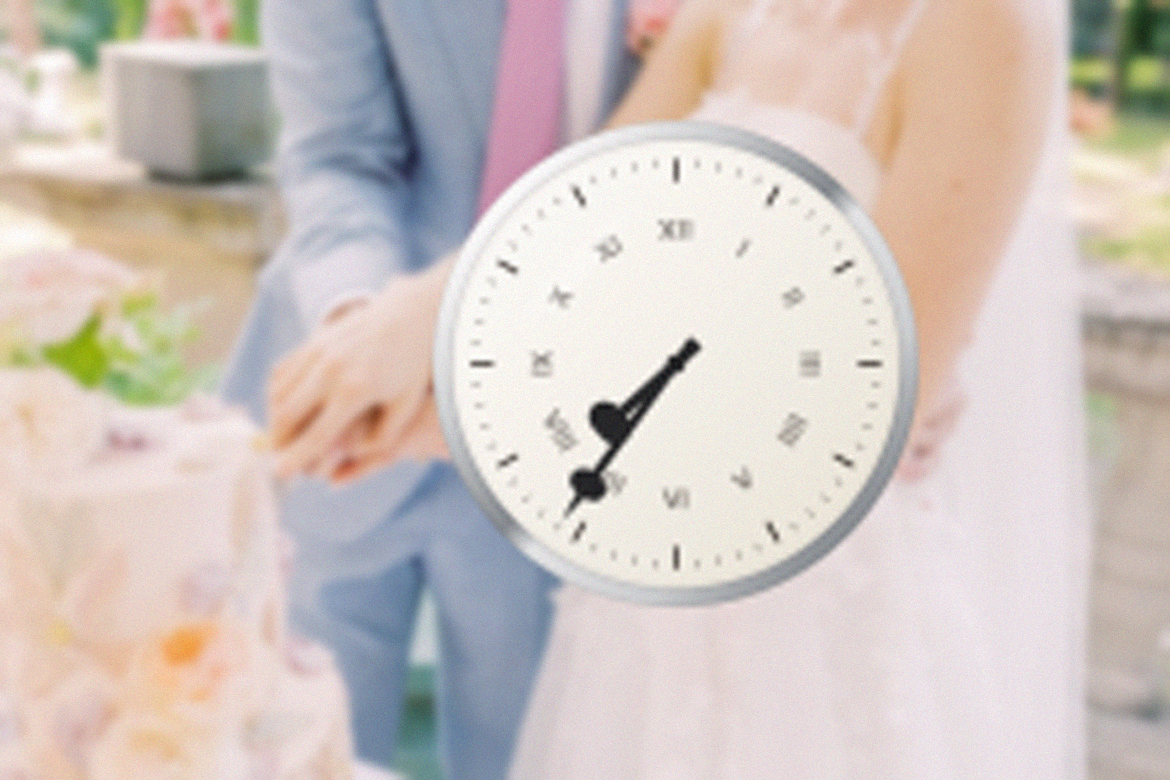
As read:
{"hour": 7, "minute": 36}
